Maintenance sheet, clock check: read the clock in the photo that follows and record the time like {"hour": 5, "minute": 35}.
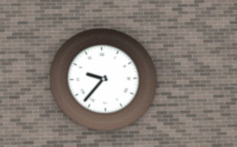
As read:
{"hour": 9, "minute": 37}
